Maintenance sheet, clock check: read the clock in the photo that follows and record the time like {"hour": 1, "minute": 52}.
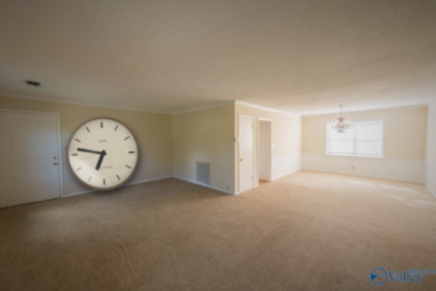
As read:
{"hour": 6, "minute": 47}
